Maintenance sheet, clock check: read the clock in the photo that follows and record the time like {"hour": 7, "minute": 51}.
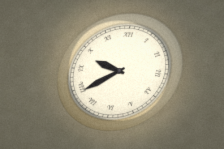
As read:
{"hour": 9, "minute": 39}
